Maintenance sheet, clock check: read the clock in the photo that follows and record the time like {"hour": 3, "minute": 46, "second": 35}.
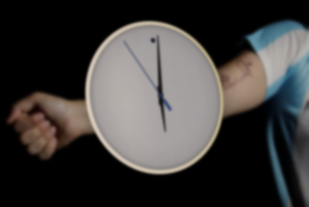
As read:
{"hour": 6, "minute": 0, "second": 55}
